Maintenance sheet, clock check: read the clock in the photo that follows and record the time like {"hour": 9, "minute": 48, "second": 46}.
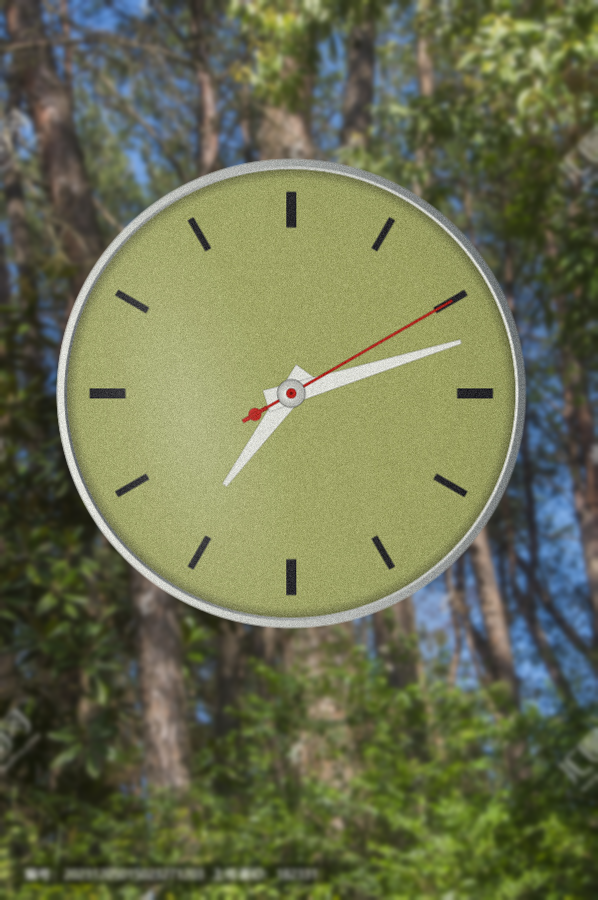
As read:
{"hour": 7, "minute": 12, "second": 10}
